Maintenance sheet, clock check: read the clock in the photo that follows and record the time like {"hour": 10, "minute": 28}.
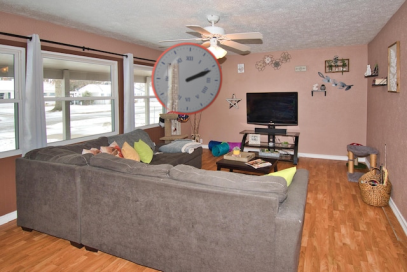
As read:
{"hour": 2, "minute": 11}
